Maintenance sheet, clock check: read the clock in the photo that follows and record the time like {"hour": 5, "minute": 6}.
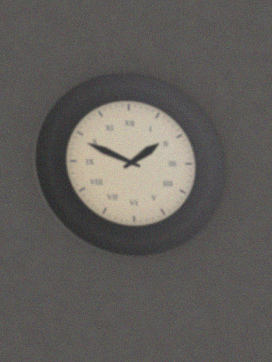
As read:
{"hour": 1, "minute": 49}
